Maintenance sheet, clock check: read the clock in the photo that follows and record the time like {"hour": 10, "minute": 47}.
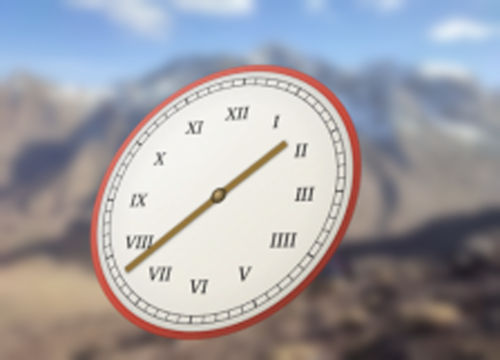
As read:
{"hour": 1, "minute": 38}
